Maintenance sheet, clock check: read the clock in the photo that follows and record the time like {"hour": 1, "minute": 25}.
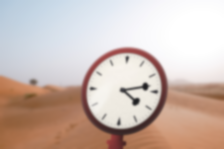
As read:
{"hour": 4, "minute": 13}
